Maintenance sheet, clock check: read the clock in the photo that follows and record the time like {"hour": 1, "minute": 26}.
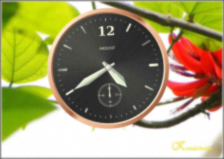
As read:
{"hour": 4, "minute": 40}
